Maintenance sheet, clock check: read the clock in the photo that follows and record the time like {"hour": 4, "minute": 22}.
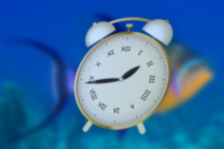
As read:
{"hour": 1, "minute": 44}
